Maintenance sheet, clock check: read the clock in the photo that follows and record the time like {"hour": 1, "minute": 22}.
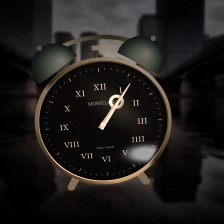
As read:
{"hour": 1, "minute": 6}
